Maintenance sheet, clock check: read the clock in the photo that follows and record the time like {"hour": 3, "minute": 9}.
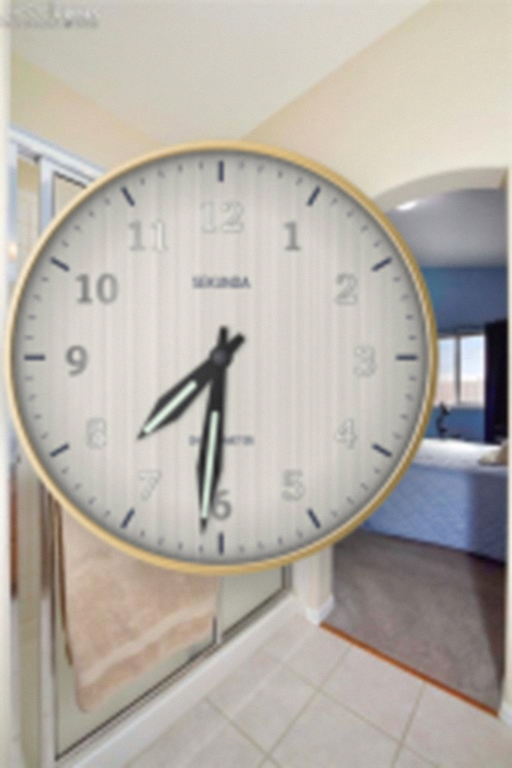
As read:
{"hour": 7, "minute": 31}
